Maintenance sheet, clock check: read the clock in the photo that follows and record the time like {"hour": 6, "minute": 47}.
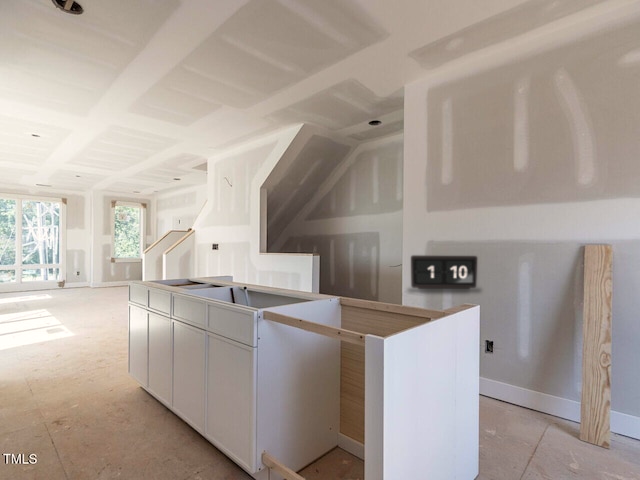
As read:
{"hour": 1, "minute": 10}
